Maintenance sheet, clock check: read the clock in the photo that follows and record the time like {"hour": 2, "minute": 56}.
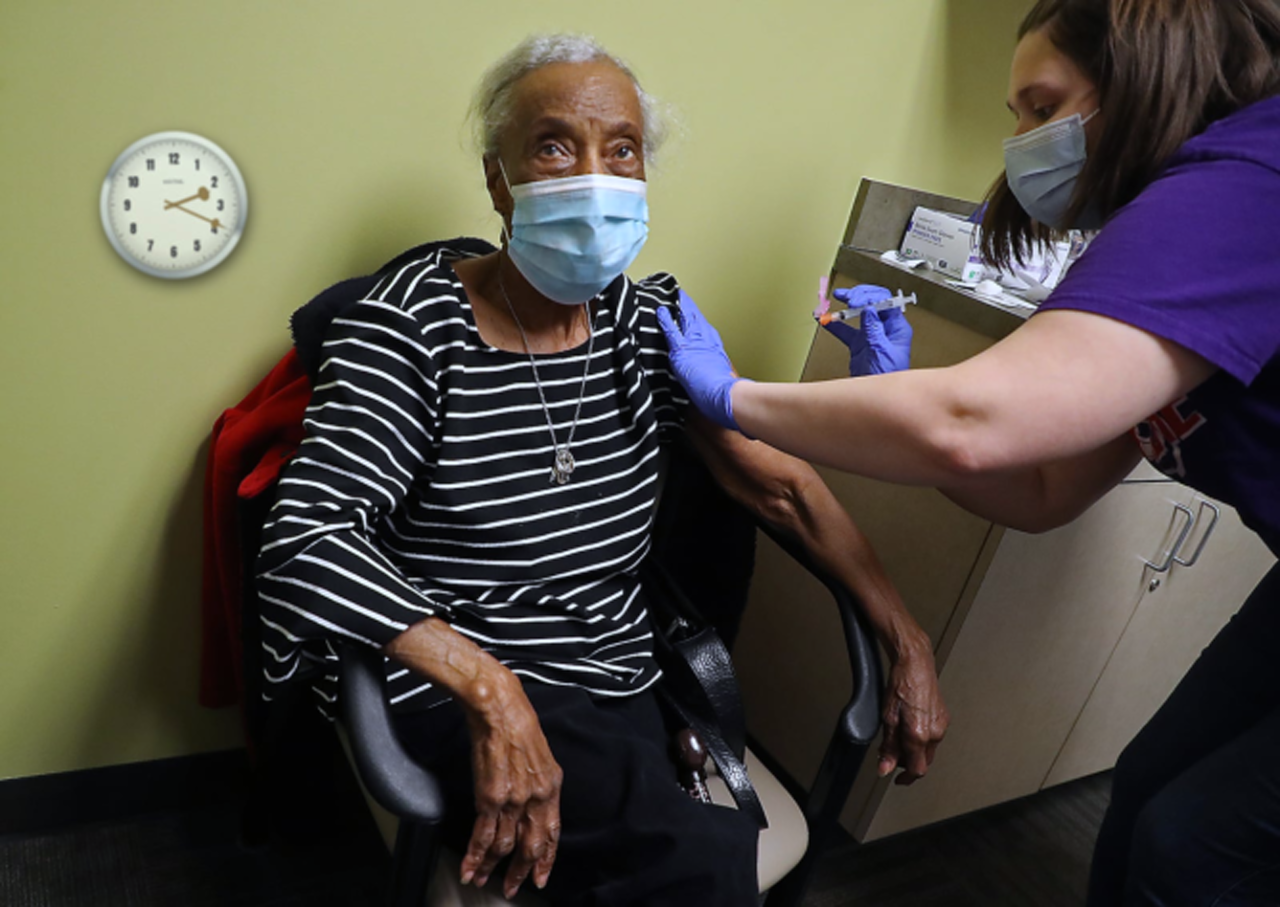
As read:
{"hour": 2, "minute": 19}
